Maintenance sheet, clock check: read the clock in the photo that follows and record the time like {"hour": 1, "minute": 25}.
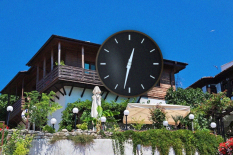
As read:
{"hour": 12, "minute": 32}
